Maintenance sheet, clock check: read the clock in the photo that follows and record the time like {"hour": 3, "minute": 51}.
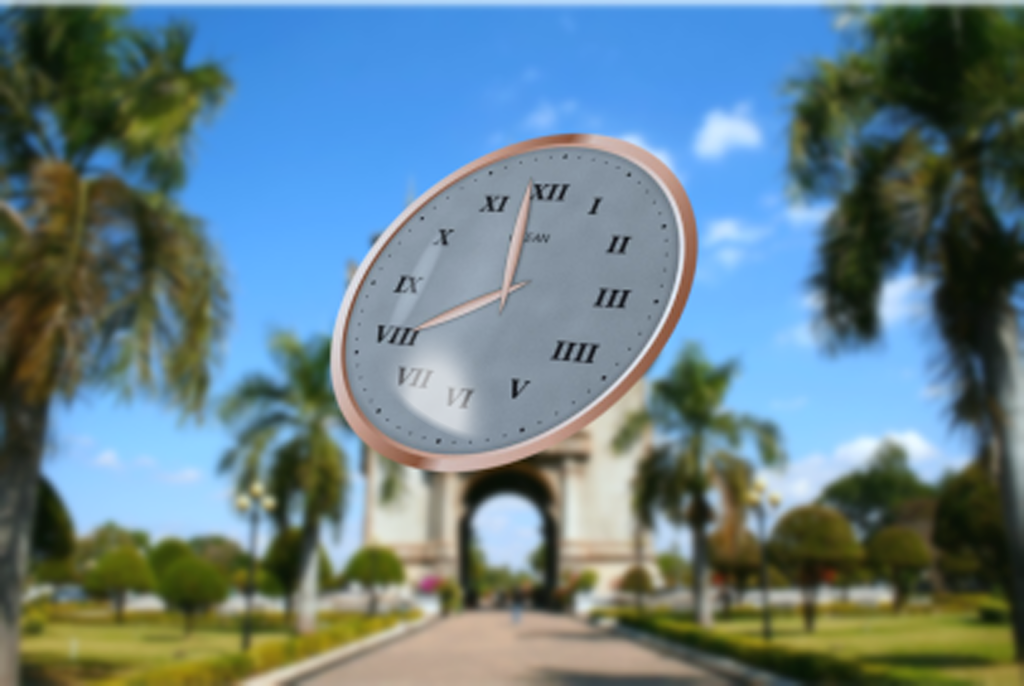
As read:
{"hour": 7, "minute": 58}
